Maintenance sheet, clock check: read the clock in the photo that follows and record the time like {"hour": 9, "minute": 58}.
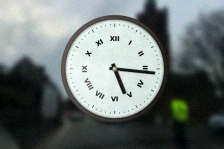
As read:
{"hour": 5, "minute": 16}
